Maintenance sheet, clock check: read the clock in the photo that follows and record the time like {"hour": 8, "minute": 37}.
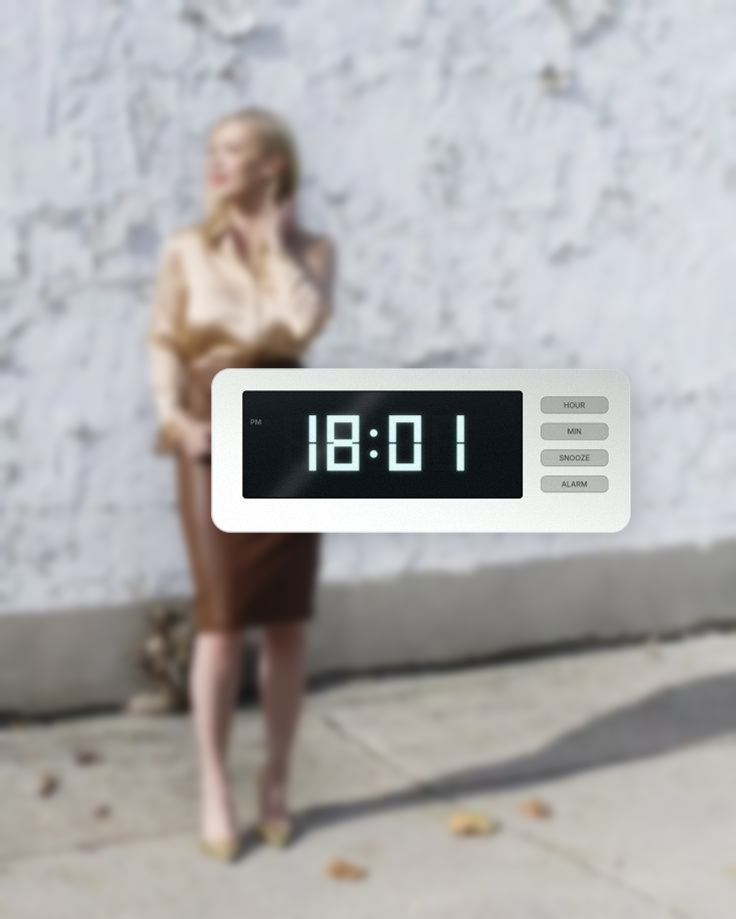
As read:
{"hour": 18, "minute": 1}
